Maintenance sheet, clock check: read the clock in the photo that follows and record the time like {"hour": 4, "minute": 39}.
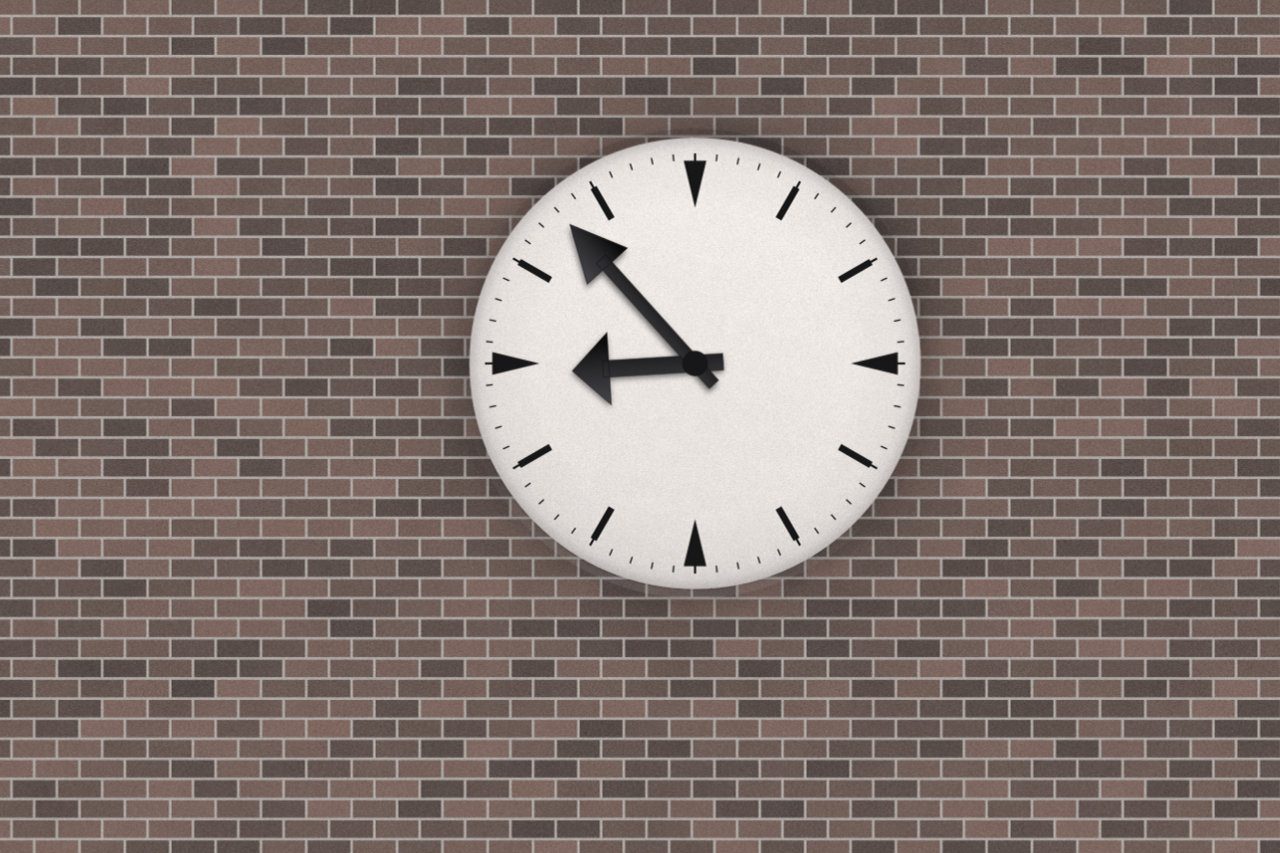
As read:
{"hour": 8, "minute": 53}
